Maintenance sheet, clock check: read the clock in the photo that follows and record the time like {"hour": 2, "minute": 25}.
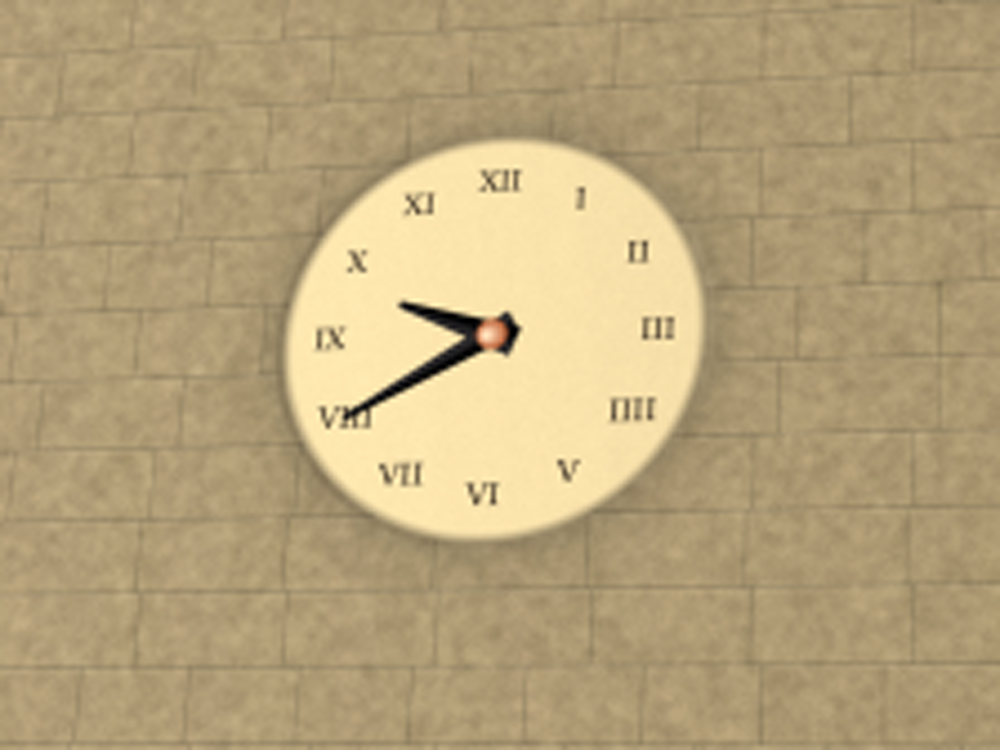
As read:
{"hour": 9, "minute": 40}
